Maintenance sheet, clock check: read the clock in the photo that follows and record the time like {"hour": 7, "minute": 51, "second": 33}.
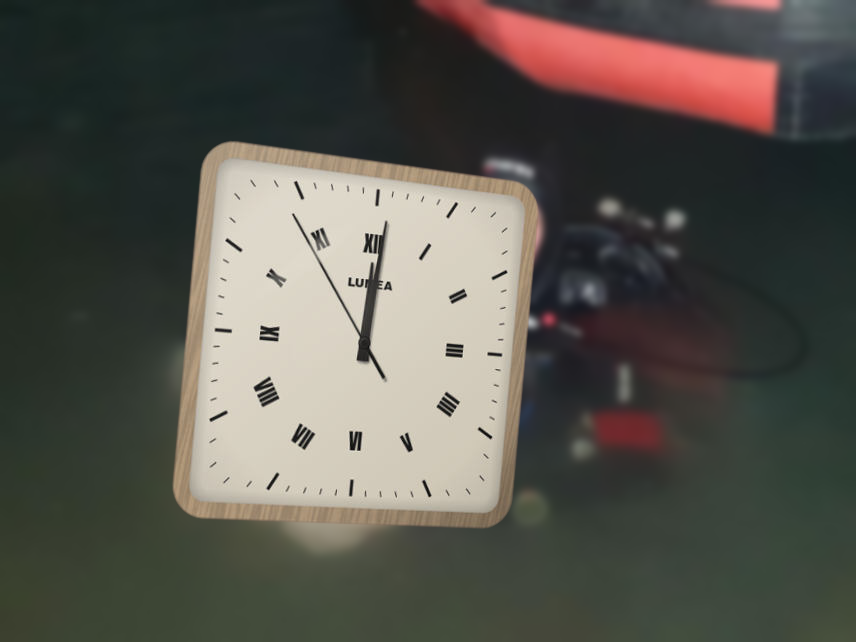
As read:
{"hour": 12, "minute": 0, "second": 54}
